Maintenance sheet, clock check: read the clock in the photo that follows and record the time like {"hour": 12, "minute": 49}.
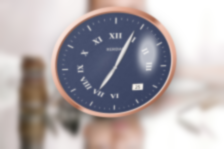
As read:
{"hour": 7, "minute": 4}
